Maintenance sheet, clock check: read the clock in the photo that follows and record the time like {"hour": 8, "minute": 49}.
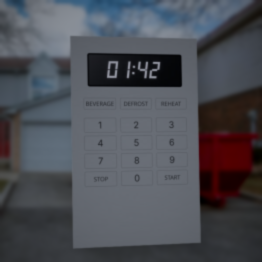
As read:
{"hour": 1, "minute": 42}
